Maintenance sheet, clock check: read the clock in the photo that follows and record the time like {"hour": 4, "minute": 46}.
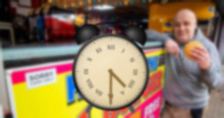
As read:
{"hour": 4, "minute": 30}
